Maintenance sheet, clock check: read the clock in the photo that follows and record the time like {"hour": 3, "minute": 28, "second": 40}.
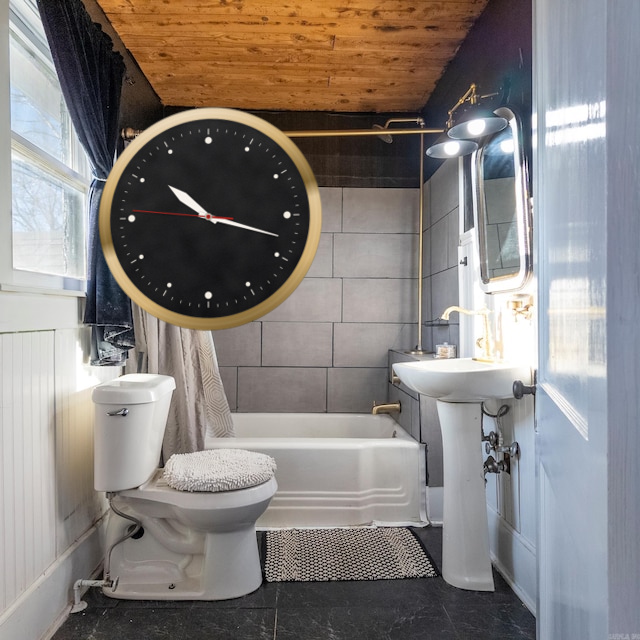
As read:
{"hour": 10, "minute": 17, "second": 46}
